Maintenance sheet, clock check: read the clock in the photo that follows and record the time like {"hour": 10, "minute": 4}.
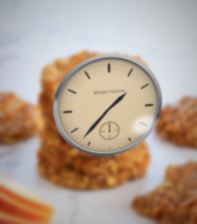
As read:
{"hour": 1, "minute": 37}
